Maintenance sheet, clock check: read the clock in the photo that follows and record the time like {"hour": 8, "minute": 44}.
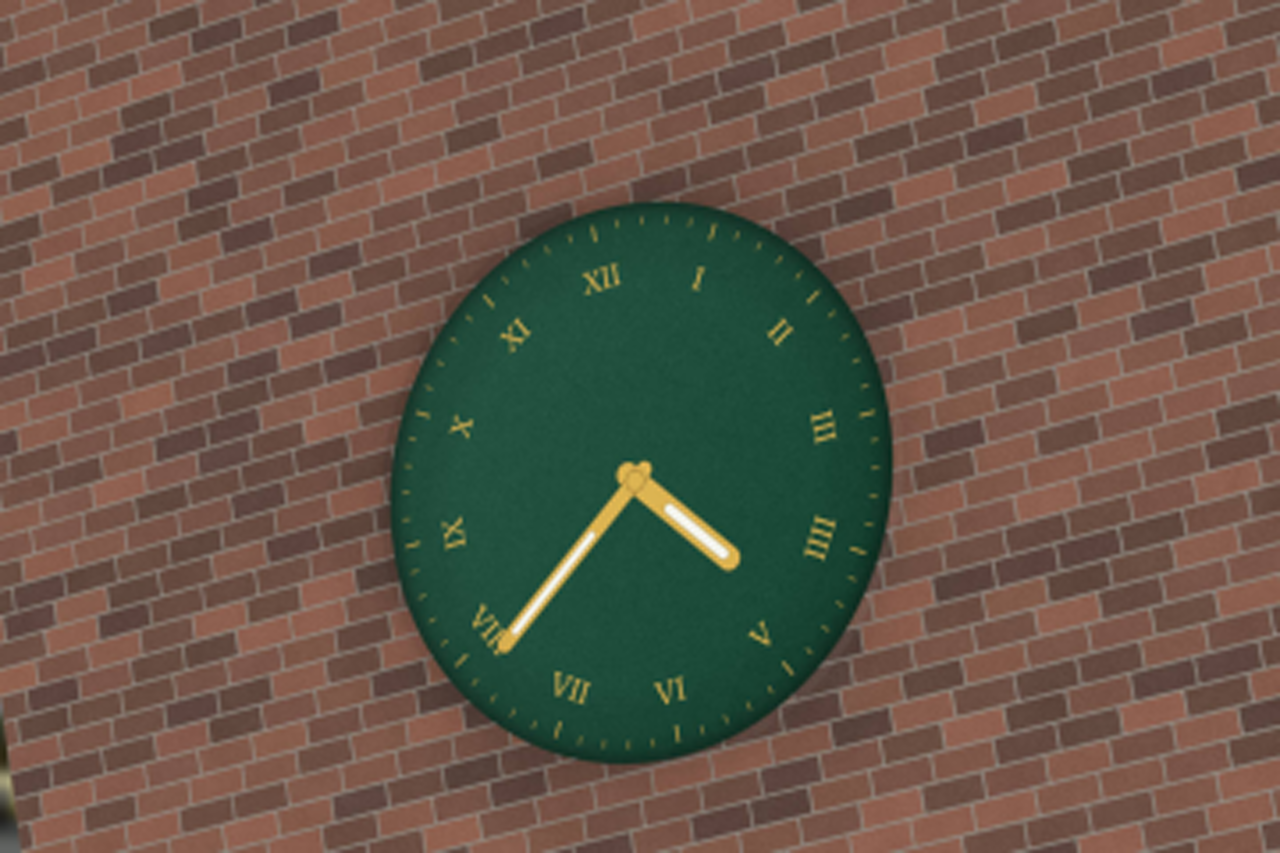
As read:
{"hour": 4, "minute": 39}
